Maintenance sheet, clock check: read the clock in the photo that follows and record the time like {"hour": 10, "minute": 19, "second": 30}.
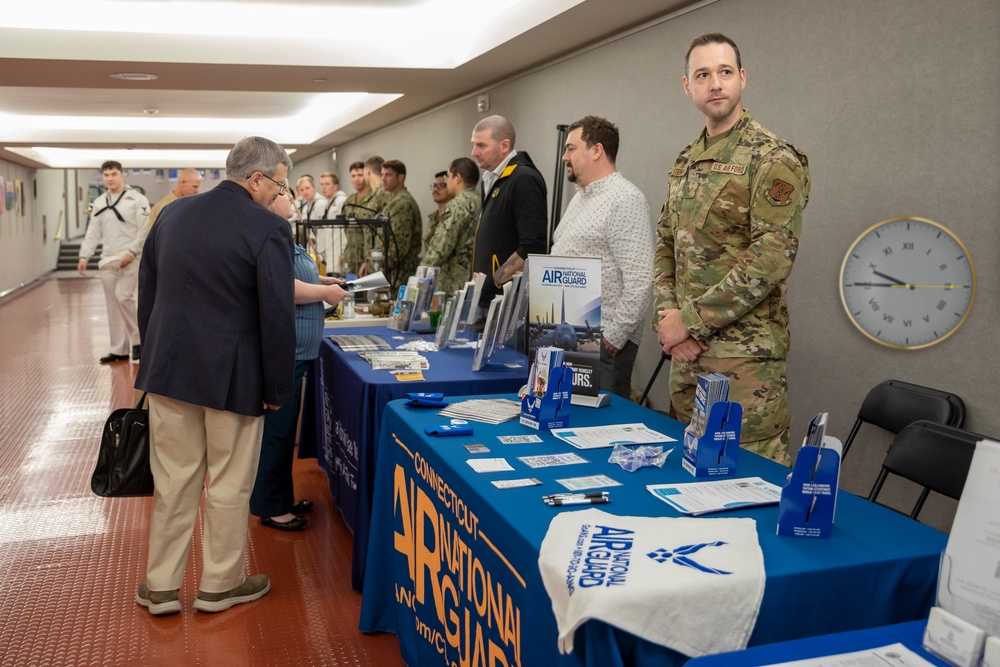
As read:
{"hour": 9, "minute": 45, "second": 15}
